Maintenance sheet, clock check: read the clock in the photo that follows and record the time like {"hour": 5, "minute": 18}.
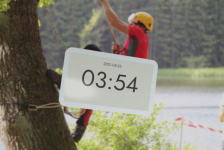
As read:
{"hour": 3, "minute": 54}
